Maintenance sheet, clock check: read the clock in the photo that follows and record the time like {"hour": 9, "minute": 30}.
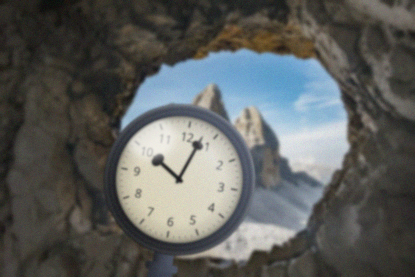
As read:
{"hour": 10, "minute": 3}
